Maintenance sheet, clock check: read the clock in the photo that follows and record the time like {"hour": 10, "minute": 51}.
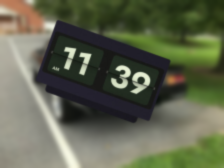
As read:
{"hour": 11, "minute": 39}
